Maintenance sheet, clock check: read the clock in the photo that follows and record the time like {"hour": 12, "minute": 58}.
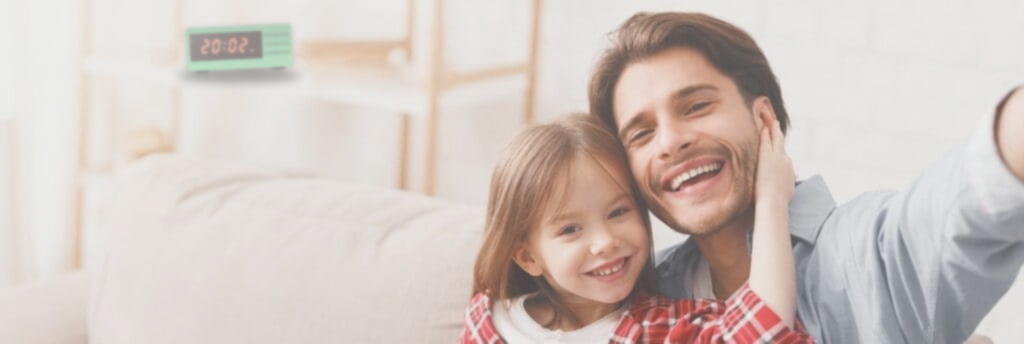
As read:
{"hour": 20, "minute": 2}
